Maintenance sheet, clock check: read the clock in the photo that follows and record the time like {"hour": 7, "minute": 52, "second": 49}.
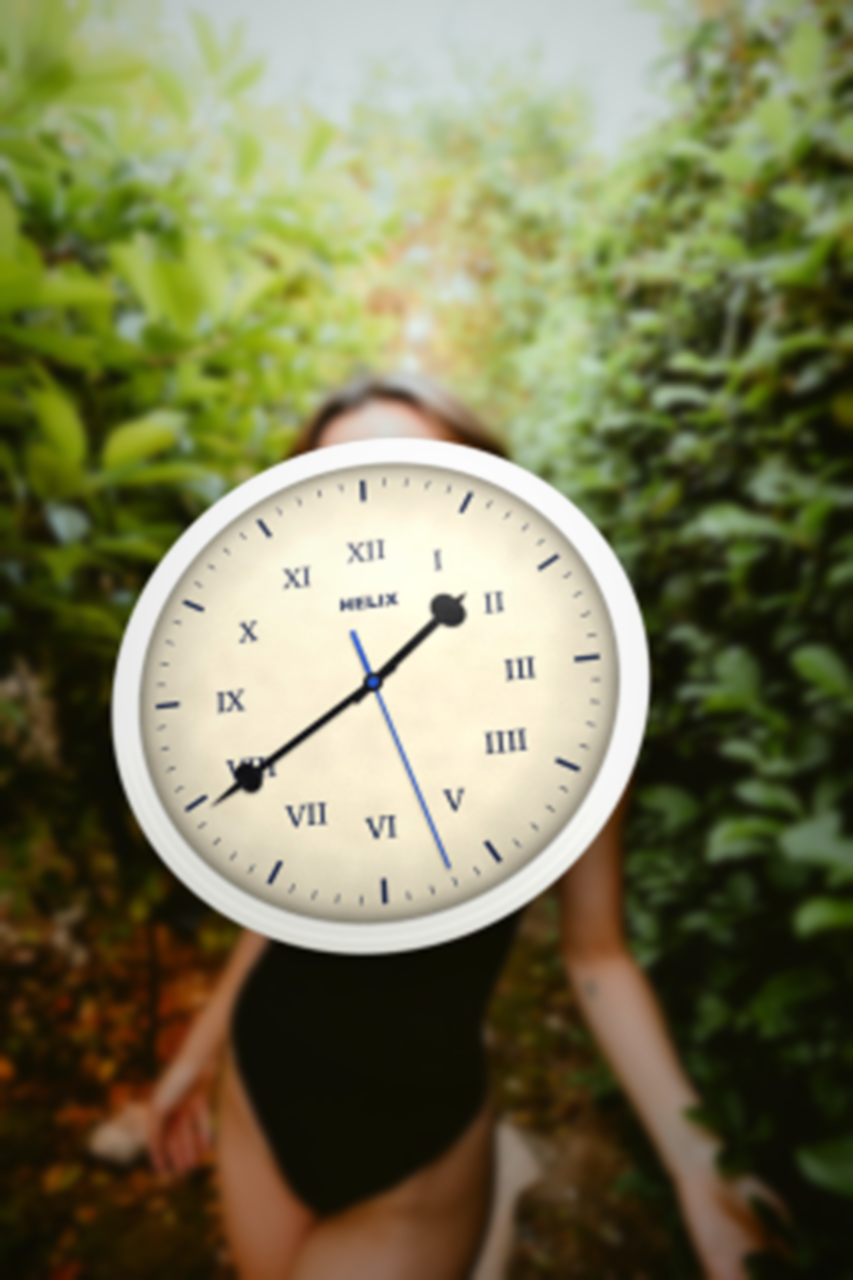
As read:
{"hour": 1, "minute": 39, "second": 27}
